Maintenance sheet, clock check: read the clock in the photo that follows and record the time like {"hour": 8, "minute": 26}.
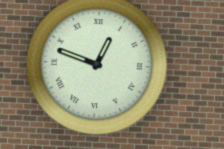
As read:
{"hour": 12, "minute": 48}
